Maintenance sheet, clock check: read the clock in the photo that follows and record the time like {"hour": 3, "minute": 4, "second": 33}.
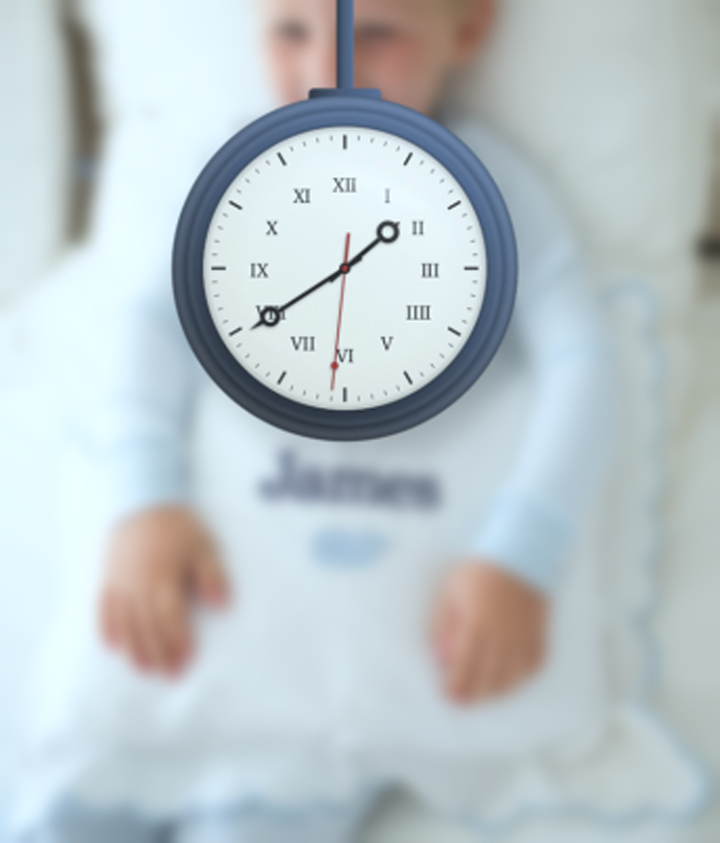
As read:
{"hour": 1, "minute": 39, "second": 31}
